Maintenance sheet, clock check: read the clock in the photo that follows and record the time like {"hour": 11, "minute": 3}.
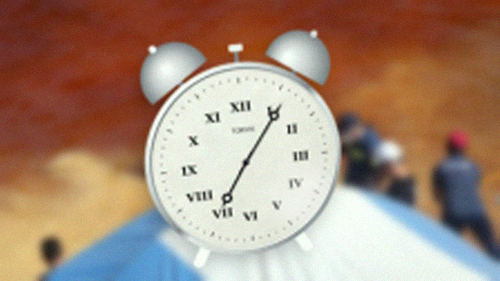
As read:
{"hour": 7, "minute": 6}
